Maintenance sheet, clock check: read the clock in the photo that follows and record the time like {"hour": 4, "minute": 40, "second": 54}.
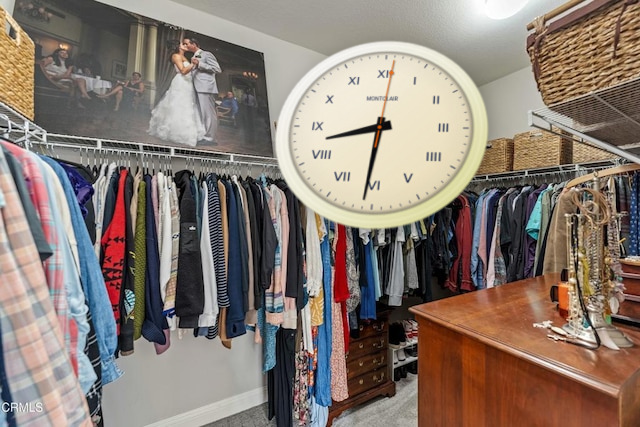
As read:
{"hour": 8, "minute": 31, "second": 1}
